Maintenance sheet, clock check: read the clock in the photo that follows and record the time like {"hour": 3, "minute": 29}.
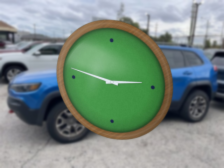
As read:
{"hour": 2, "minute": 47}
